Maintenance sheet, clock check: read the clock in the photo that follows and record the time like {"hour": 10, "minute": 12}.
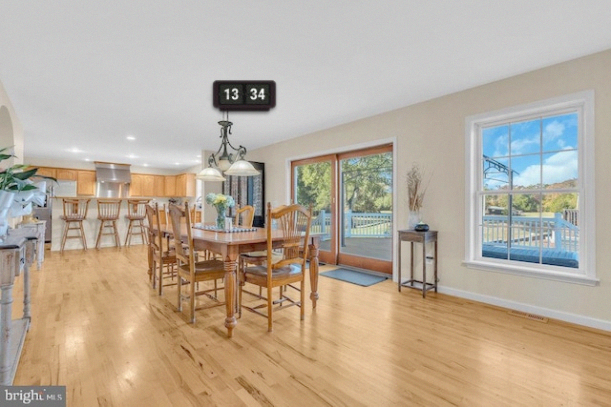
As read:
{"hour": 13, "minute": 34}
